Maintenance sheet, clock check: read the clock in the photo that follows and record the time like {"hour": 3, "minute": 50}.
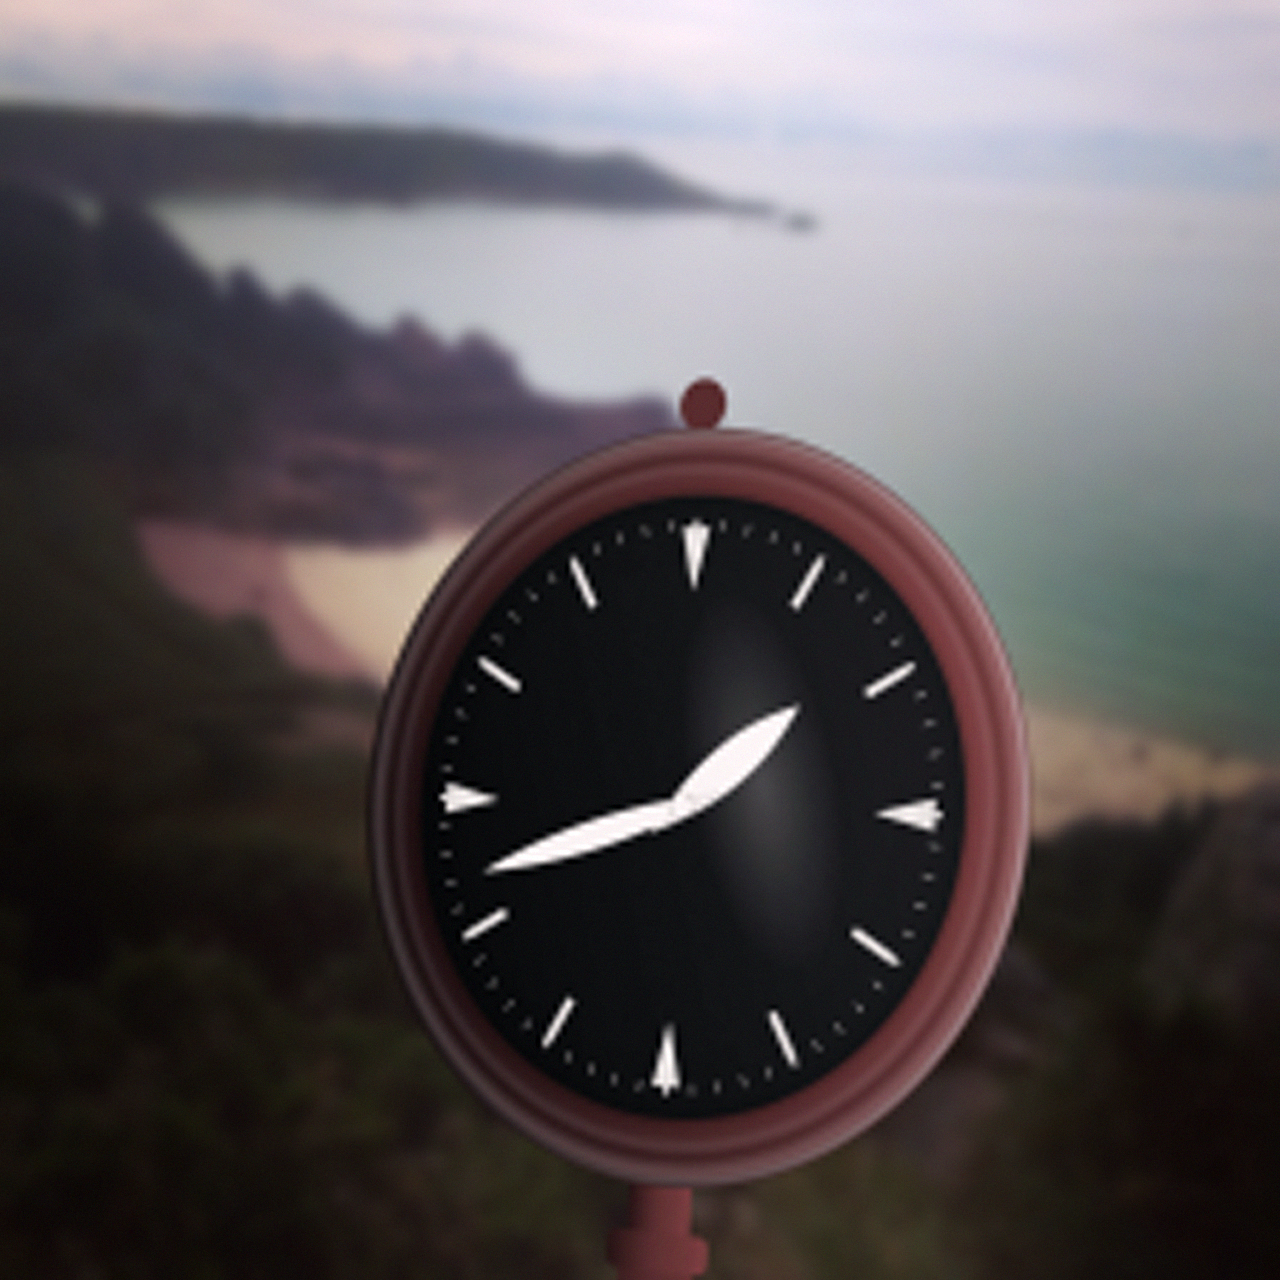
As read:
{"hour": 1, "minute": 42}
